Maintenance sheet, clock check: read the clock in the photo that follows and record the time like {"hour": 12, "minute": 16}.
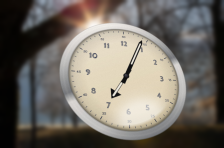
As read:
{"hour": 7, "minute": 4}
